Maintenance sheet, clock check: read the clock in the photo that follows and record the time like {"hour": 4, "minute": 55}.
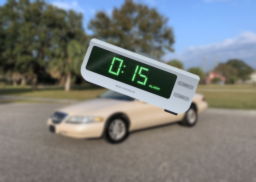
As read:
{"hour": 0, "minute": 15}
